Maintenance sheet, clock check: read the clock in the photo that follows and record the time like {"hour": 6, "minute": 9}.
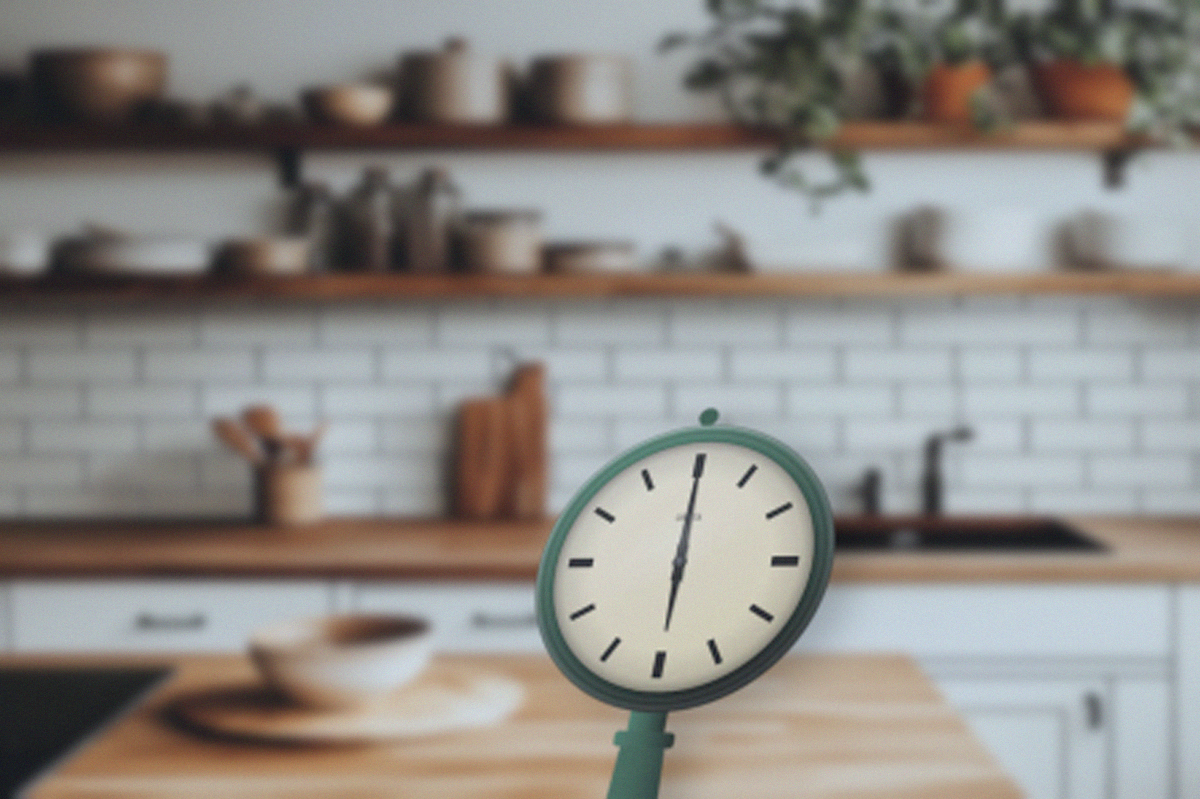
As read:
{"hour": 6, "minute": 0}
